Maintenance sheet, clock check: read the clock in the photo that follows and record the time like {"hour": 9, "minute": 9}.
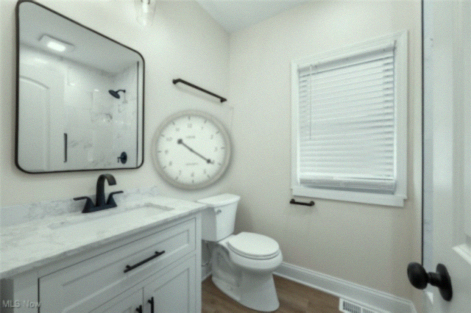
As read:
{"hour": 10, "minute": 21}
